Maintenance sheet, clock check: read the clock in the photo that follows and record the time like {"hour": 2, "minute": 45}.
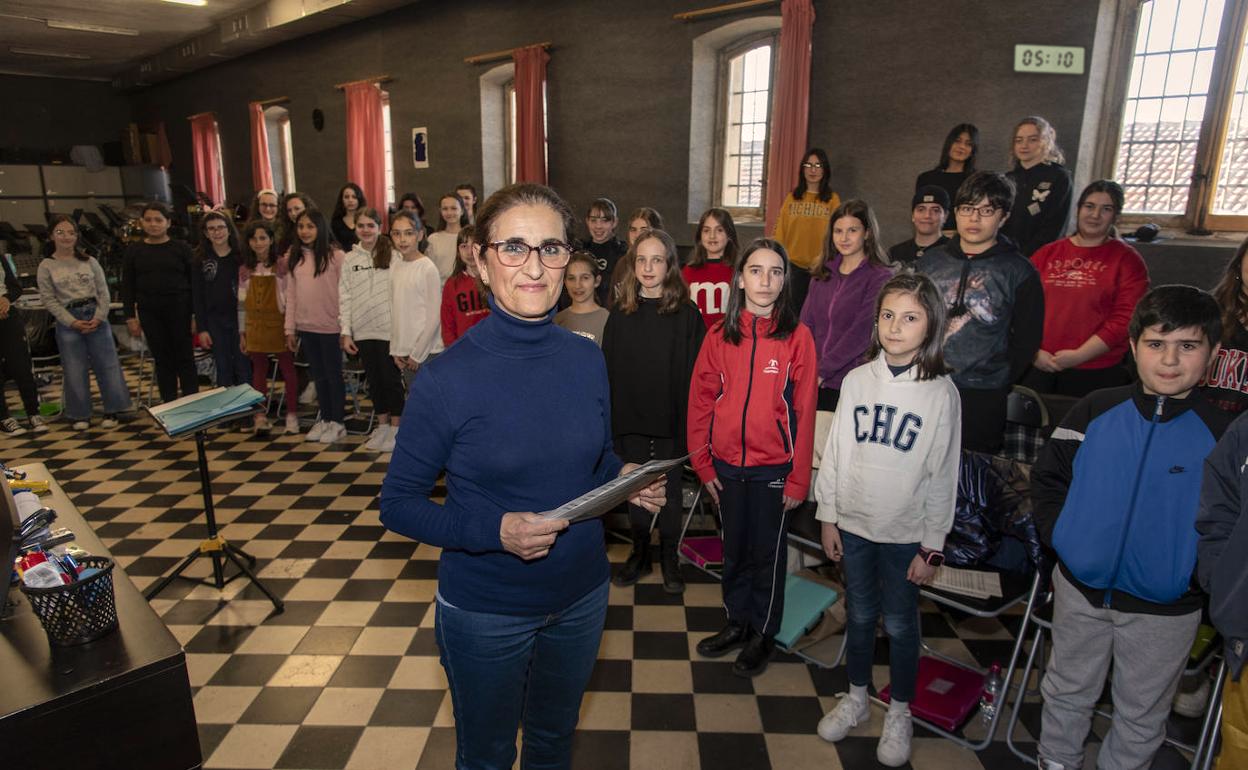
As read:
{"hour": 5, "minute": 10}
